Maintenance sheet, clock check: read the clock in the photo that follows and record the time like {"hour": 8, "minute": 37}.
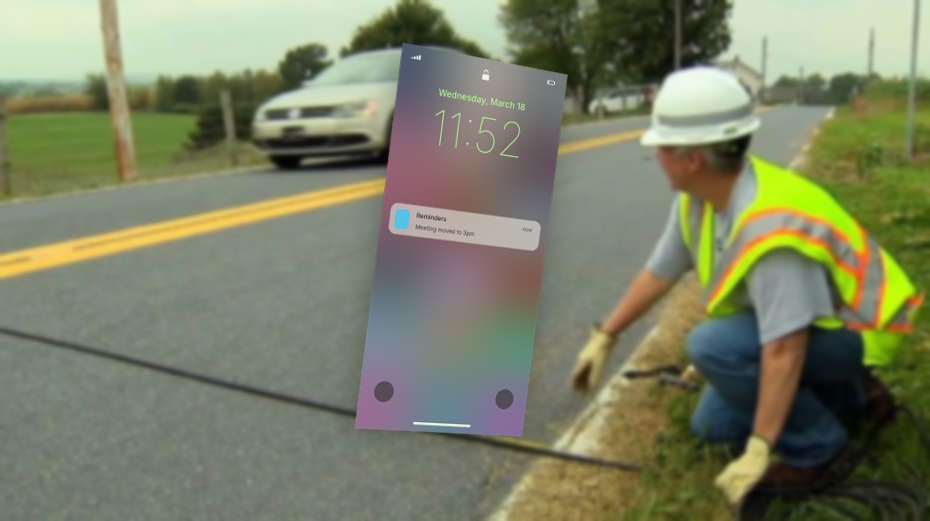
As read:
{"hour": 11, "minute": 52}
